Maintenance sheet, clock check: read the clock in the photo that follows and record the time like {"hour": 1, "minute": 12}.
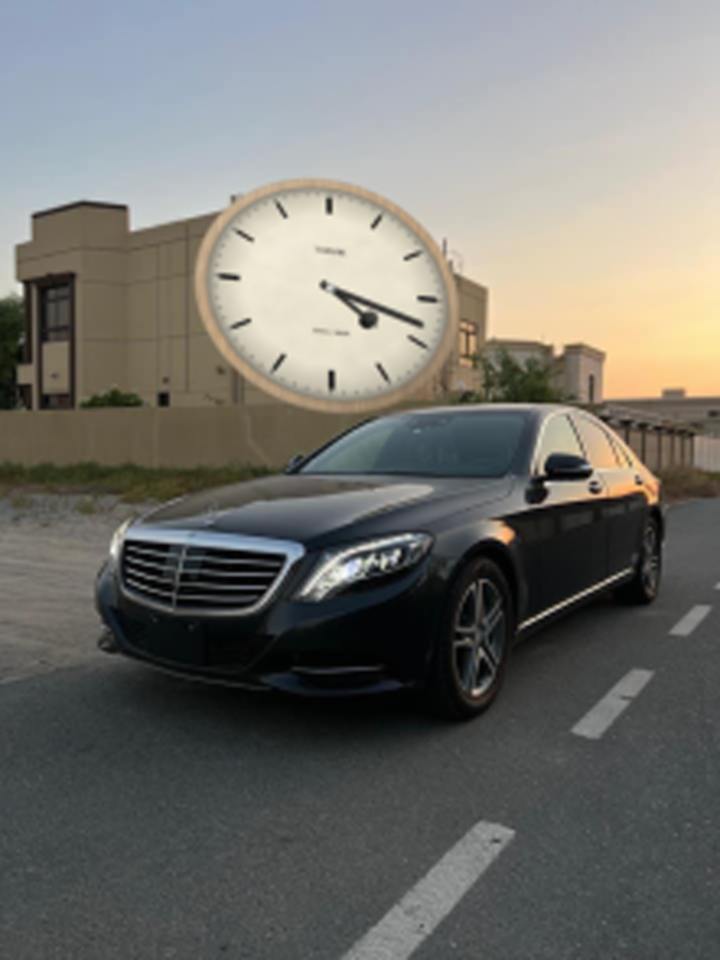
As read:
{"hour": 4, "minute": 18}
